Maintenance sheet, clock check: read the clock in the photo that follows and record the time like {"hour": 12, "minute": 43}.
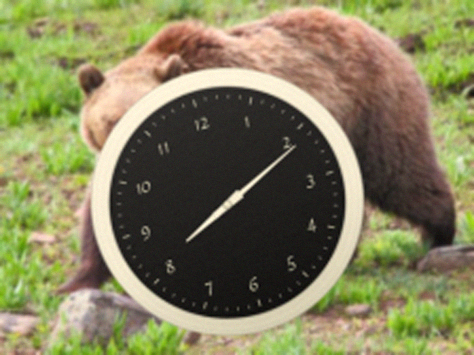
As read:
{"hour": 8, "minute": 11}
